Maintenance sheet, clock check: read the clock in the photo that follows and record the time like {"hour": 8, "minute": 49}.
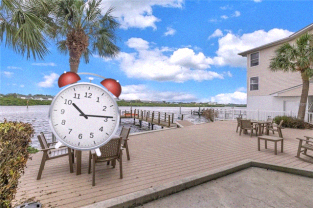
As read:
{"hour": 10, "minute": 14}
